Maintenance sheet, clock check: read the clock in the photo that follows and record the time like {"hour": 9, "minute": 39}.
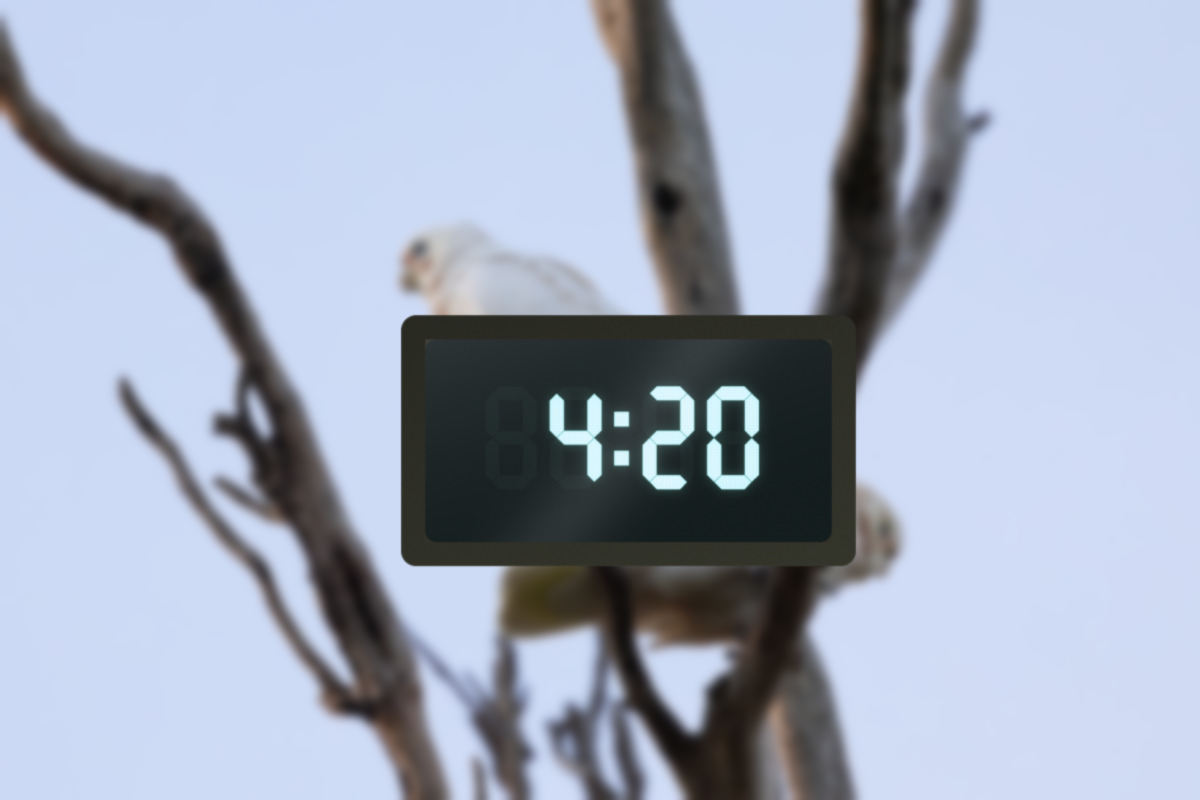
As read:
{"hour": 4, "minute": 20}
